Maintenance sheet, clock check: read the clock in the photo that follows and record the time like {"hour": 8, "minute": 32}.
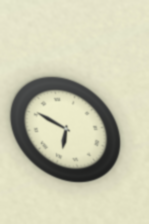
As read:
{"hour": 6, "minute": 51}
